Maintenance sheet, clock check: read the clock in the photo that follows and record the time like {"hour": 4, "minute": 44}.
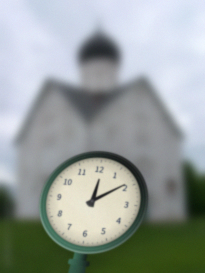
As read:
{"hour": 12, "minute": 9}
